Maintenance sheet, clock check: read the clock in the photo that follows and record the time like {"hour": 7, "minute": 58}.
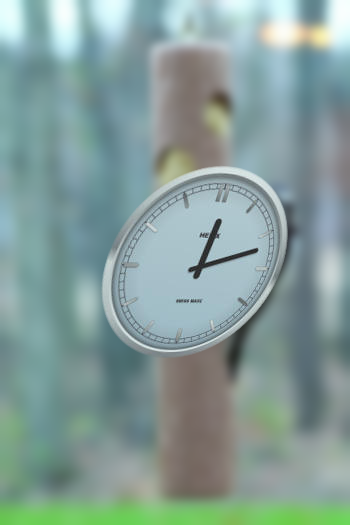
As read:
{"hour": 12, "minute": 12}
